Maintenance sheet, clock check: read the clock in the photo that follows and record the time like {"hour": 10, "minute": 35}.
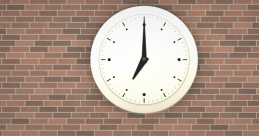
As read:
{"hour": 7, "minute": 0}
